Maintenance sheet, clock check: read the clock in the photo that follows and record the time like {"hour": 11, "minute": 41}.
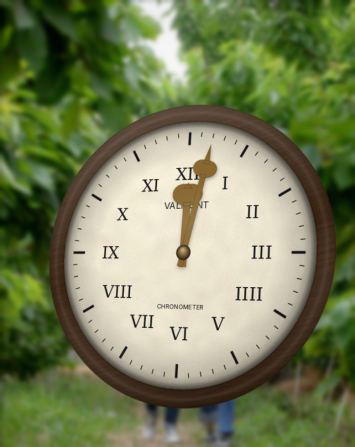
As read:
{"hour": 12, "minute": 2}
